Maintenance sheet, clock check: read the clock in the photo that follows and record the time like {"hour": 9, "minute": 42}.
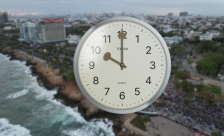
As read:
{"hour": 10, "minute": 0}
